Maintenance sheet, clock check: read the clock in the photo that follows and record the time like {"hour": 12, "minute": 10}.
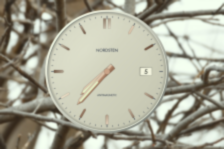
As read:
{"hour": 7, "minute": 37}
